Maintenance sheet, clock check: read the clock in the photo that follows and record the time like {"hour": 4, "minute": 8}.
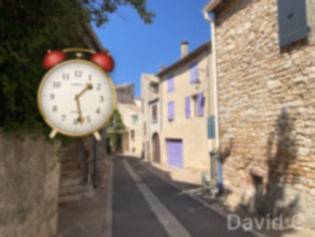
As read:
{"hour": 1, "minute": 28}
